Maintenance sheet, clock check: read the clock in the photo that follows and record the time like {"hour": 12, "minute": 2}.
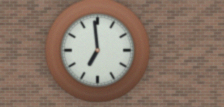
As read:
{"hour": 6, "minute": 59}
